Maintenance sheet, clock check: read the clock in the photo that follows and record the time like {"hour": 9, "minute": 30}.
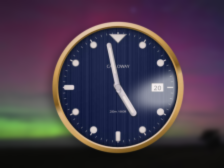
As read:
{"hour": 4, "minute": 58}
